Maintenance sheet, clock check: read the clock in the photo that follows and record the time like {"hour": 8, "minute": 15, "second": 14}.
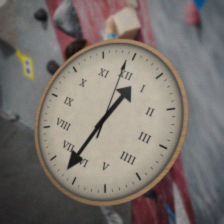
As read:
{"hour": 12, "minute": 31, "second": 59}
